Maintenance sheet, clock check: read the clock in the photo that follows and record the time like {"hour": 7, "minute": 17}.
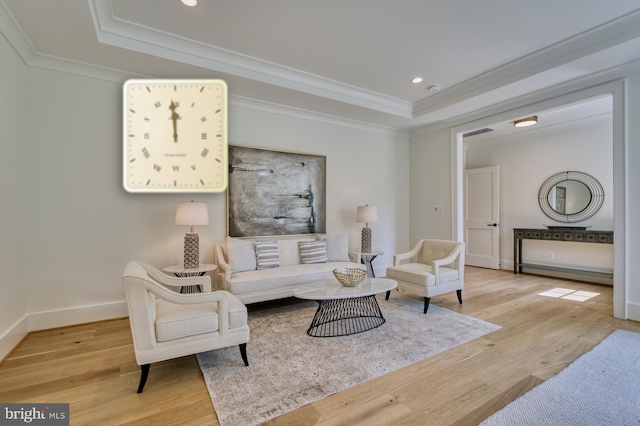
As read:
{"hour": 11, "minute": 59}
